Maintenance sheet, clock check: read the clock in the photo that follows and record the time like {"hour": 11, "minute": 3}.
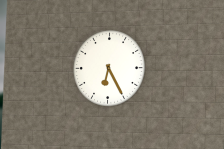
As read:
{"hour": 6, "minute": 25}
